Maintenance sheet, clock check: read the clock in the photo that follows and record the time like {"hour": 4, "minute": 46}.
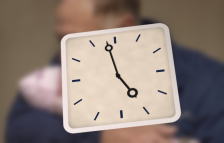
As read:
{"hour": 4, "minute": 58}
